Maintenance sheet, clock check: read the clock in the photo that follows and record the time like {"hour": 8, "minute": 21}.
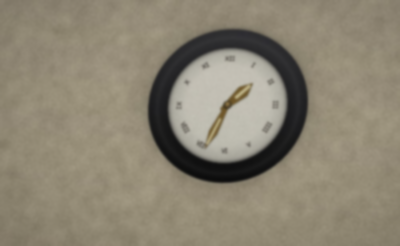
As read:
{"hour": 1, "minute": 34}
